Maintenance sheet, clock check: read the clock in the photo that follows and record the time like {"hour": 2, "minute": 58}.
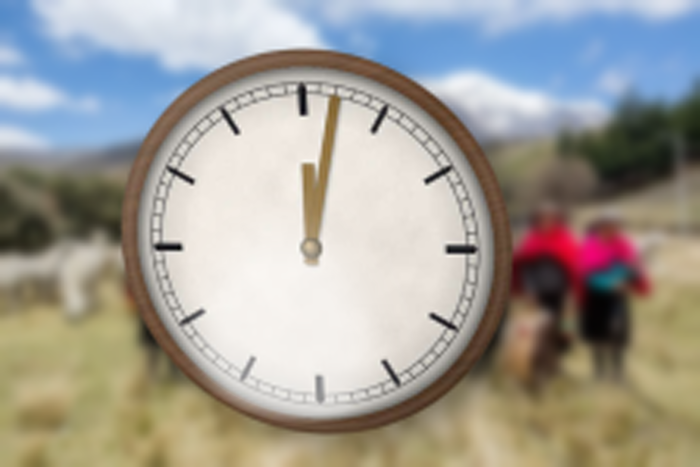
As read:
{"hour": 12, "minute": 2}
